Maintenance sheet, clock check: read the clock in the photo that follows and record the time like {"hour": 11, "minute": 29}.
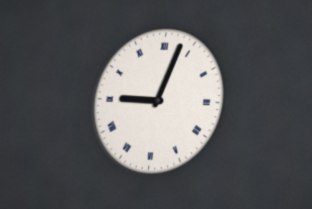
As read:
{"hour": 9, "minute": 3}
